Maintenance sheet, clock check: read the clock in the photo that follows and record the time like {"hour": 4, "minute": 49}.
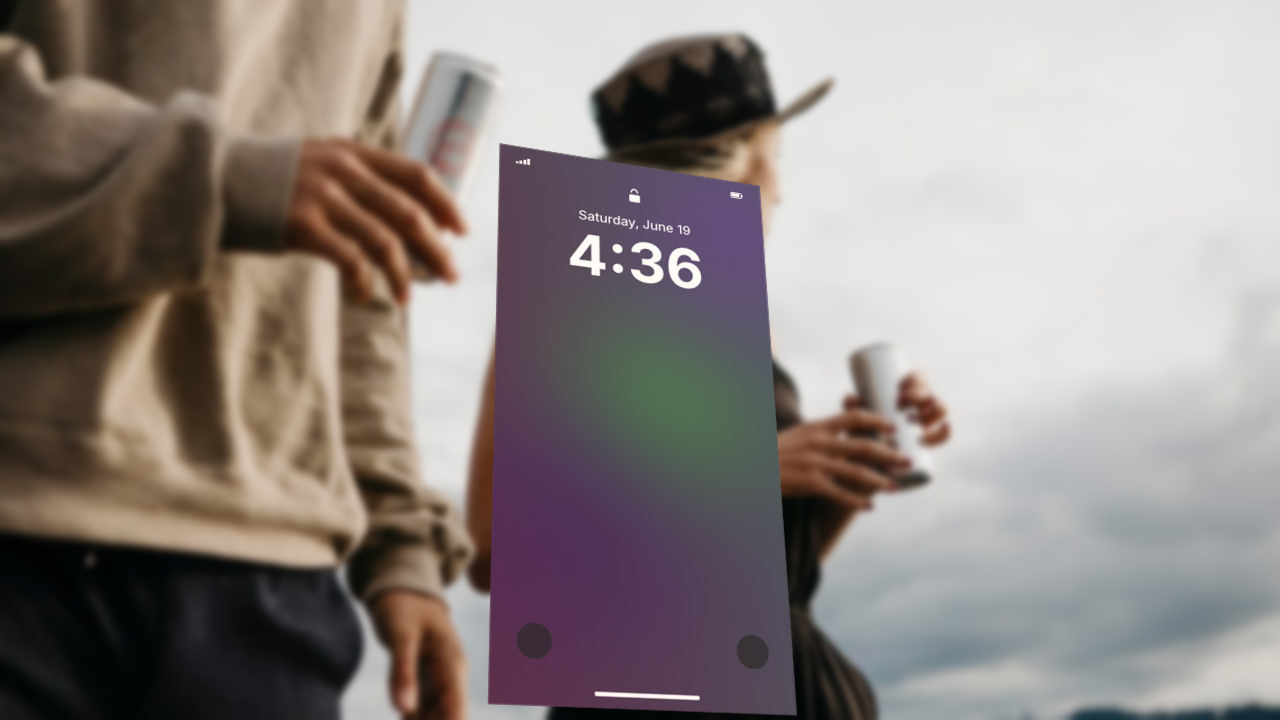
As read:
{"hour": 4, "minute": 36}
